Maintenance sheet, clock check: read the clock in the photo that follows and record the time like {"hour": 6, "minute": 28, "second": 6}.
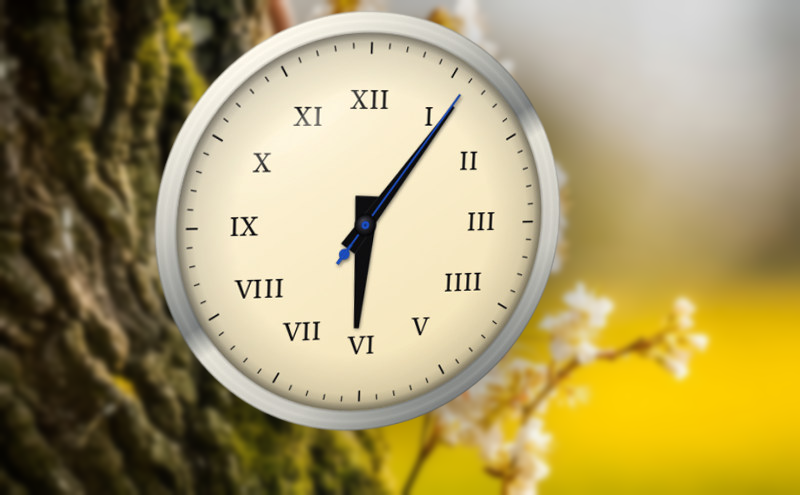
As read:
{"hour": 6, "minute": 6, "second": 6}
